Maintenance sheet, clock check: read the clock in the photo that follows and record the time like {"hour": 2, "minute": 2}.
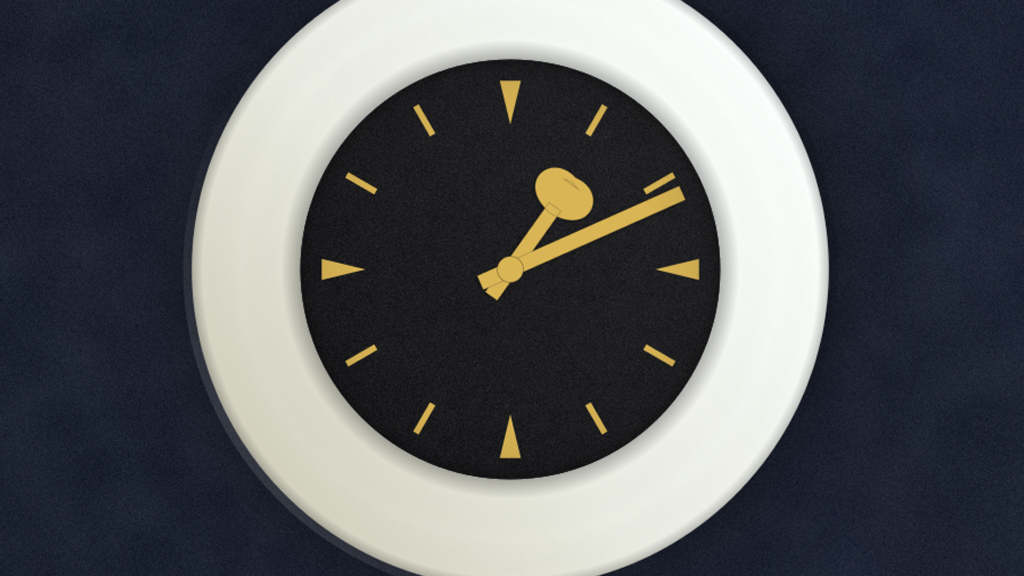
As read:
{"hour": 1, "minute": 11}
